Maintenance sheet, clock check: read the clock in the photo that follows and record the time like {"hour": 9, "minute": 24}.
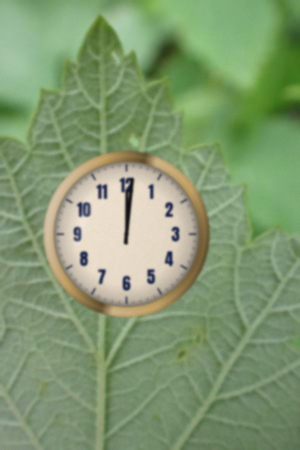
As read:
{"hour": 12, "minute": 1}
